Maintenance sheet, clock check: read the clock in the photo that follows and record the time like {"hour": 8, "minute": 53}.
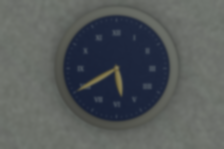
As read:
{"hour": 5, "minute": 40}
